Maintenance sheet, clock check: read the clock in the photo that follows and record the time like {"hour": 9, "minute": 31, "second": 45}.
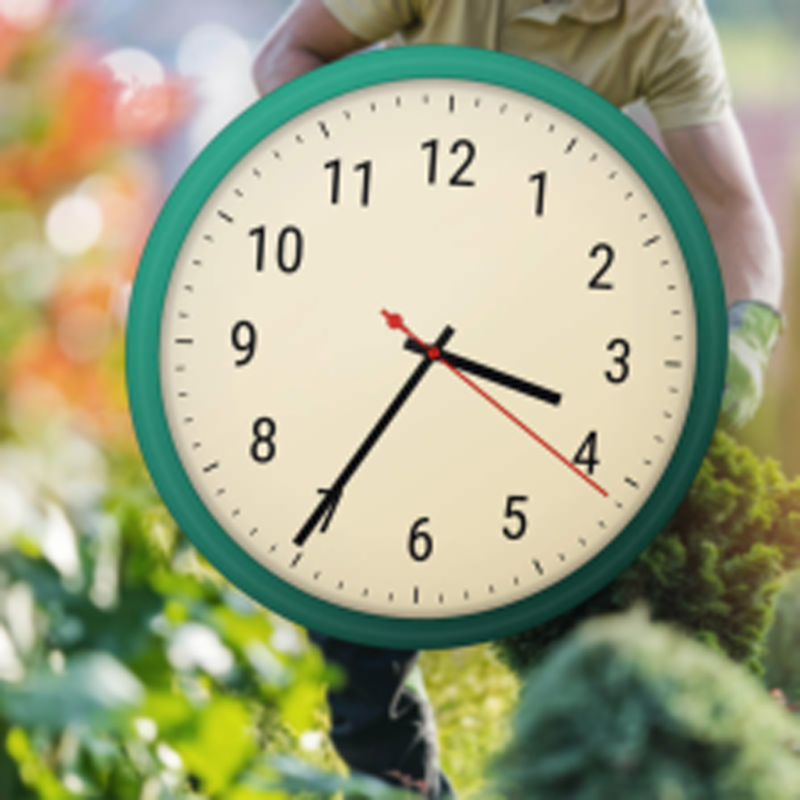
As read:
{"hour": 3, "minute": 35, "second": 21}
